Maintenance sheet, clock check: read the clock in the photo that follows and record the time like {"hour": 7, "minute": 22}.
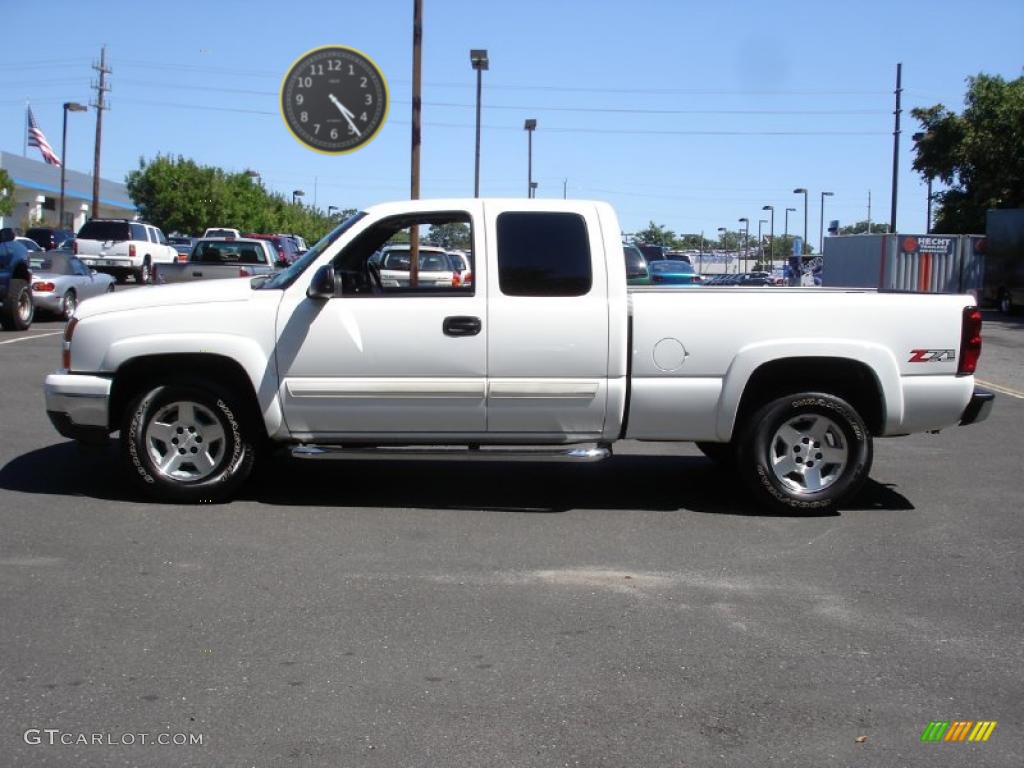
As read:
{"hour": 4, "minute": 24}
